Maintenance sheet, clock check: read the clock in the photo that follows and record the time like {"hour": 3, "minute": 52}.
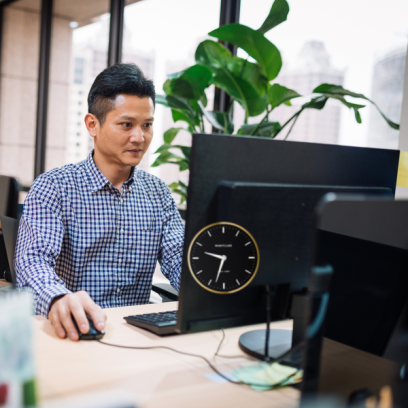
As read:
{"hour": 9, "minute": 33}
